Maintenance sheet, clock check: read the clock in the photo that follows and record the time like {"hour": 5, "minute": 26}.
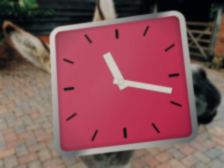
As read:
{"hour": 11, "minute": 18}
